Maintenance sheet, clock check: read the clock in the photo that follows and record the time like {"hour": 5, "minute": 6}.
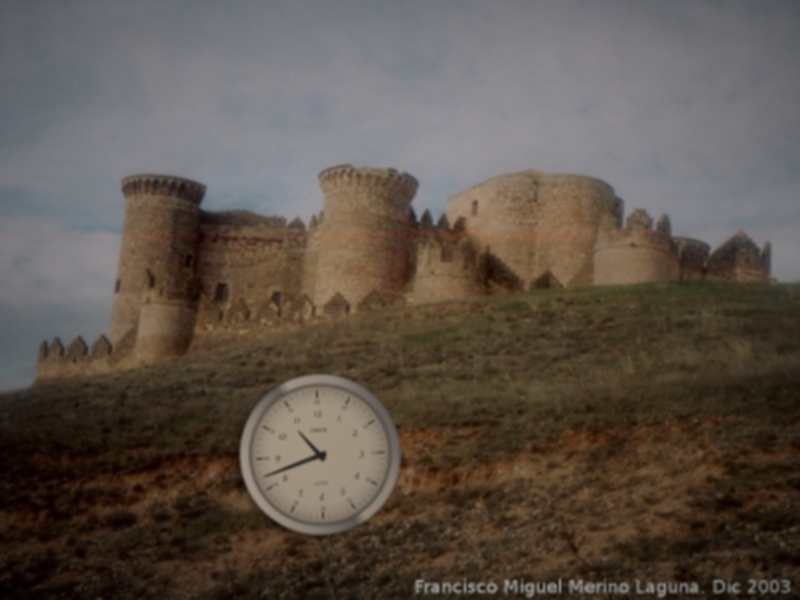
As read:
{"hour": 10, "minute": 42}
